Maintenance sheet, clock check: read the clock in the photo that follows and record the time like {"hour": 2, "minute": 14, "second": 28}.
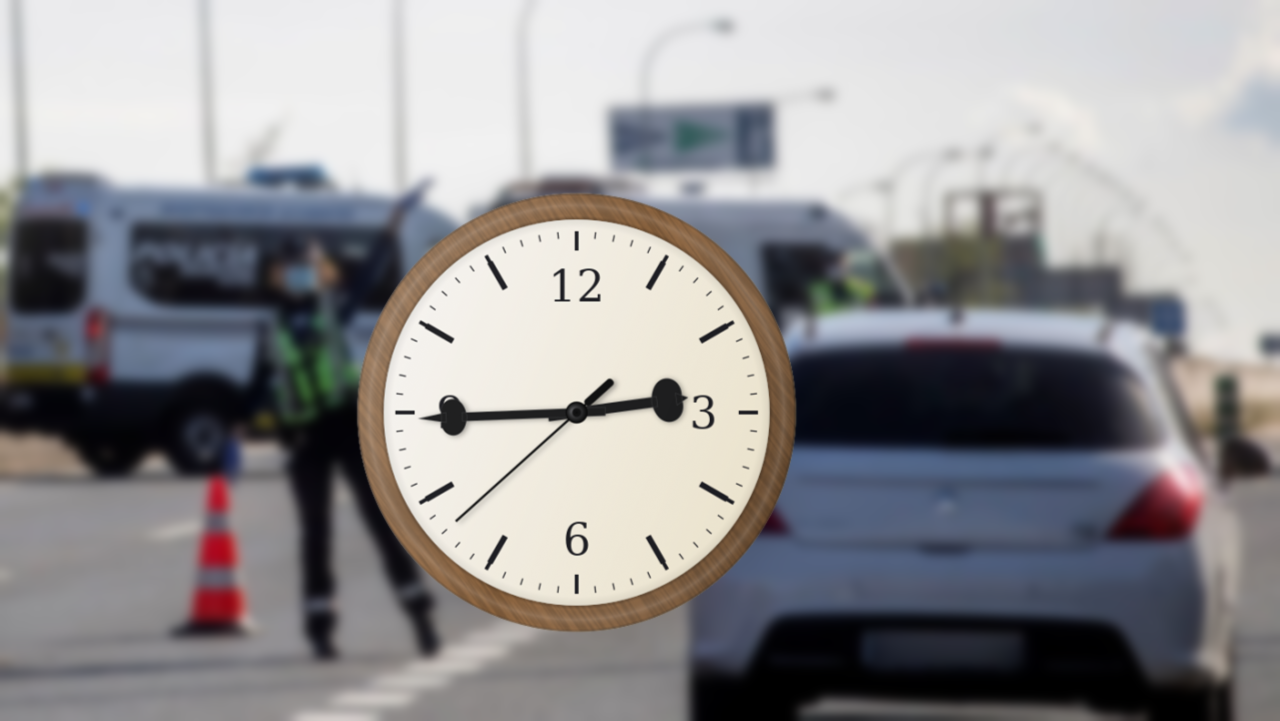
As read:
{"hour": 2, "minute": 44, "second": 38}
